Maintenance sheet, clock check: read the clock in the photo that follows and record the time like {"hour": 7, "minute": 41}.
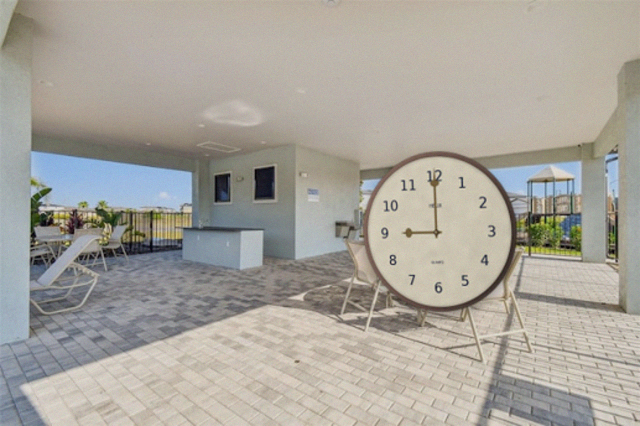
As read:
{"hour": 9, "minute": 0}
